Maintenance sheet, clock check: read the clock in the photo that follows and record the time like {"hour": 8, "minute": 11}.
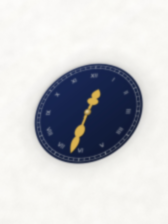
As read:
{"hour": 12, "minute": 32}
